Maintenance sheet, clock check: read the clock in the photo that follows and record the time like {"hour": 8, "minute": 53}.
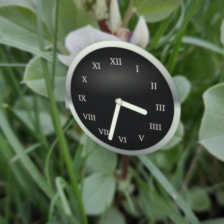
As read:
{"hour": 3, "minute": 33}
